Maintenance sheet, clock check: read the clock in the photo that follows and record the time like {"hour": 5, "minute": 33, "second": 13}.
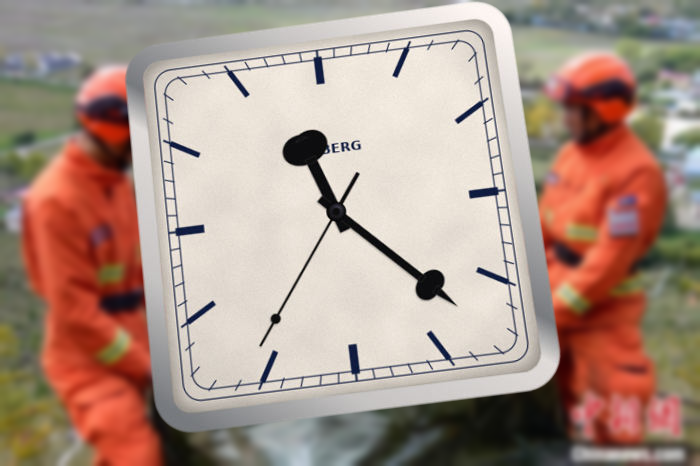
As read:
{"hour": 11, "minute": 22, "second": 36}
